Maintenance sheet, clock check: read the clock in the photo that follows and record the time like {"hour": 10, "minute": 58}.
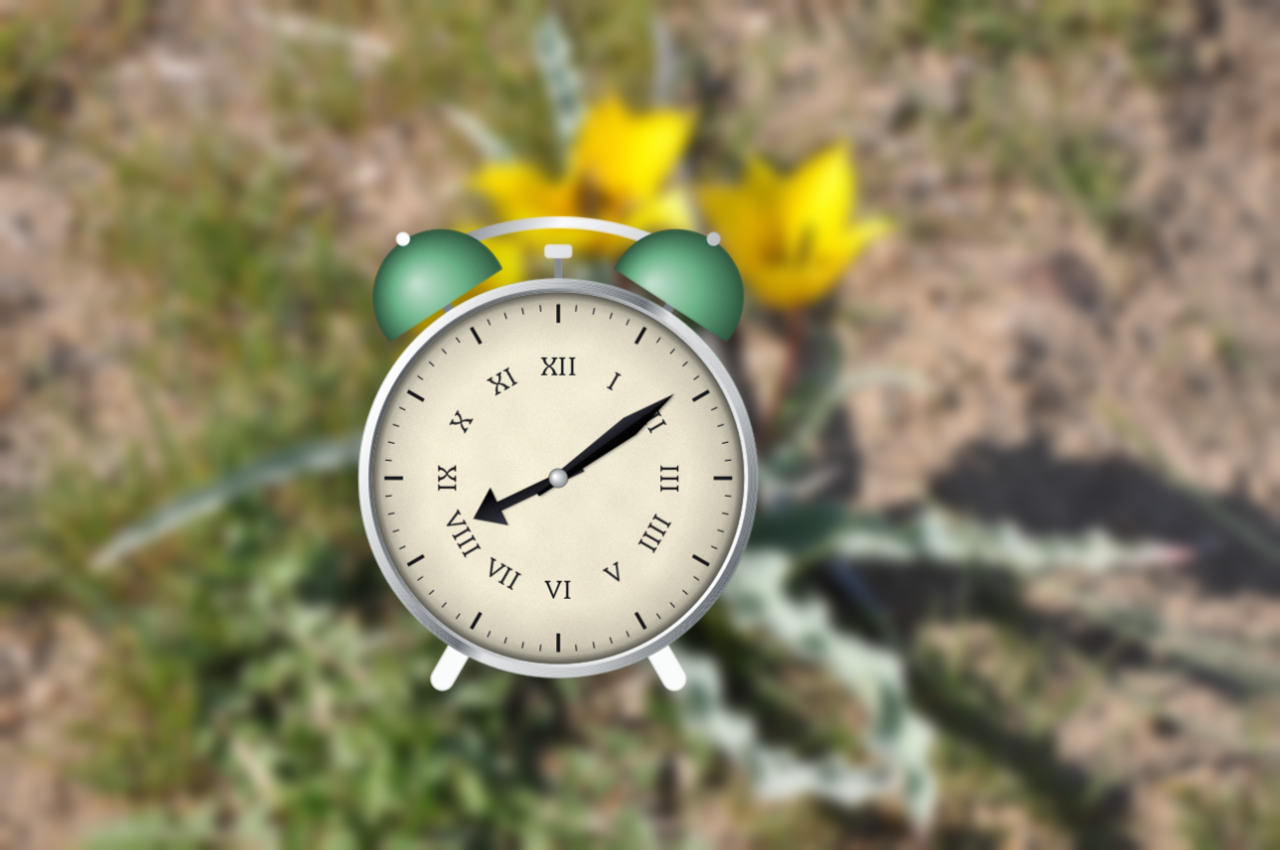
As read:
{"hour": 8, "minute": 9}
